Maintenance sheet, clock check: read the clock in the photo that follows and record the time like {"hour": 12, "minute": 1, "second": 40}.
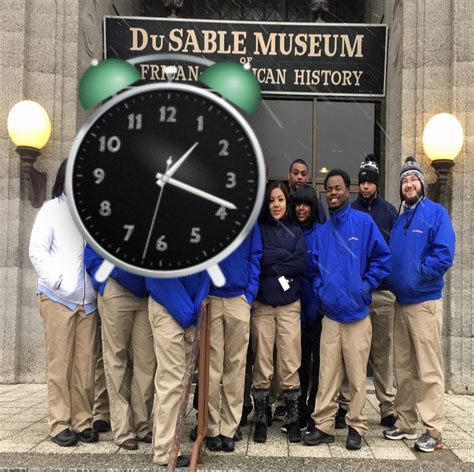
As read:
{"hour": 1, "minute": 18, "second": 32}
